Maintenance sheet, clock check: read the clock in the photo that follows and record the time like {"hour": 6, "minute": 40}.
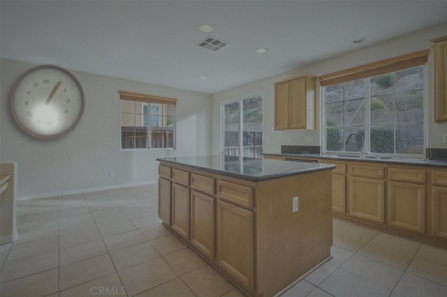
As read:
{"hour": 1, "minute": 6}
